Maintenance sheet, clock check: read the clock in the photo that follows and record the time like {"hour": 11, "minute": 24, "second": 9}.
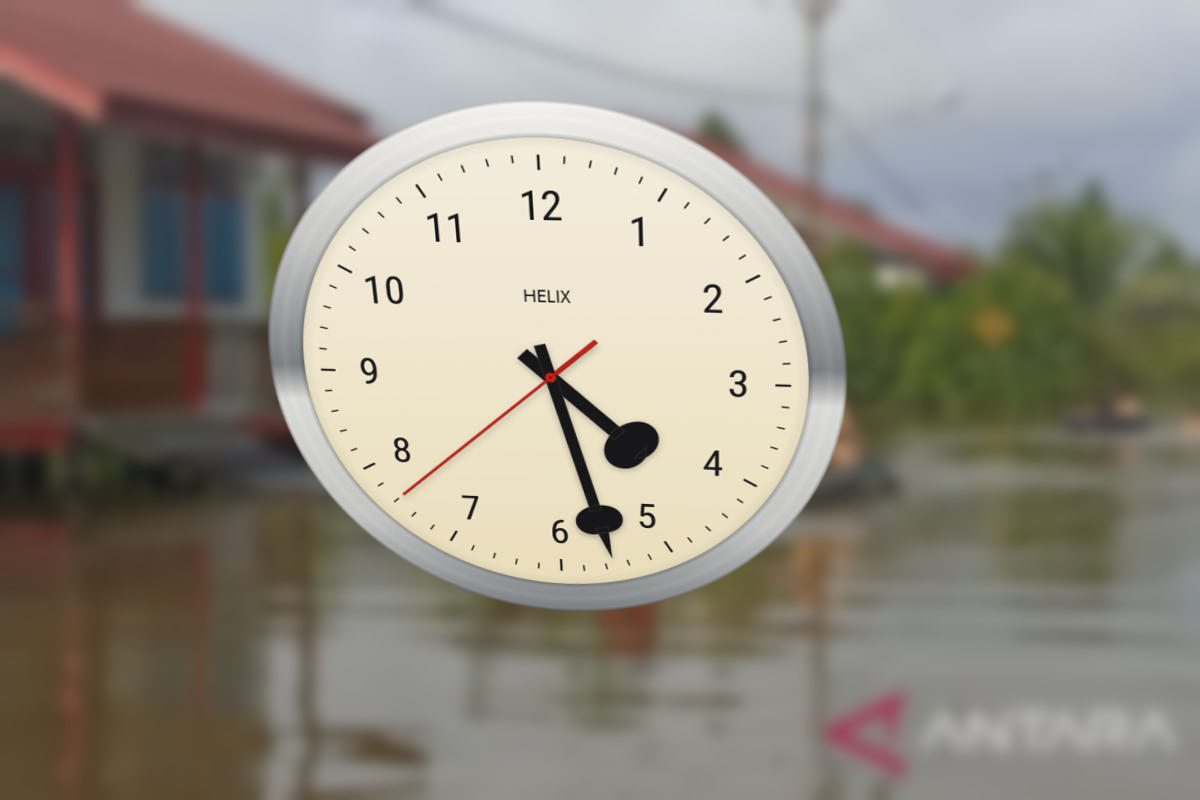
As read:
{"hour": 4, "minute": 27, "second": 38}
